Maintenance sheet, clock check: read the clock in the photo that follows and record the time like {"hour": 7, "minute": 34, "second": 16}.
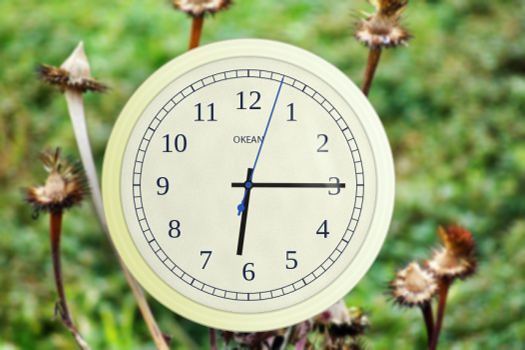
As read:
{"hour": 6, "minute": 15, "second": 3}
